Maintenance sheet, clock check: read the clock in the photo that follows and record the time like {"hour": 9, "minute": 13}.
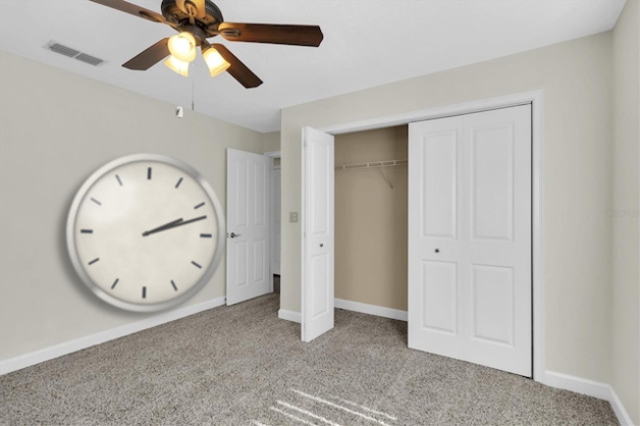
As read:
{"hour": 2, "minute": 12}
